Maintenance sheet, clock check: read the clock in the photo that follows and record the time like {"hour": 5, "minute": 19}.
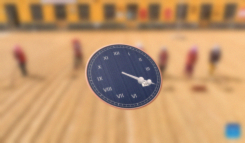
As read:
{"hour": 4, "minute": 21}
